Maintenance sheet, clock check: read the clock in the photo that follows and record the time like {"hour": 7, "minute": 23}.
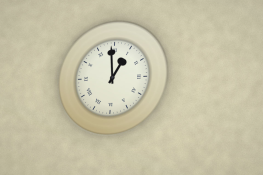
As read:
{"hour": 12, "minute": 59}
